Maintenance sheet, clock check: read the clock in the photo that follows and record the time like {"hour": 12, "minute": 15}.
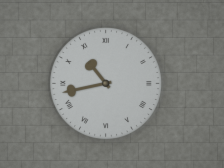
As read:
{"hour": 10, "minute": 43}
